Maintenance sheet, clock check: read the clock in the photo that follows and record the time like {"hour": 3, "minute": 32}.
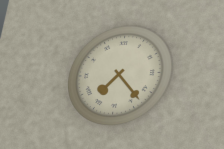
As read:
{"hour": 7, "minute": 23}
